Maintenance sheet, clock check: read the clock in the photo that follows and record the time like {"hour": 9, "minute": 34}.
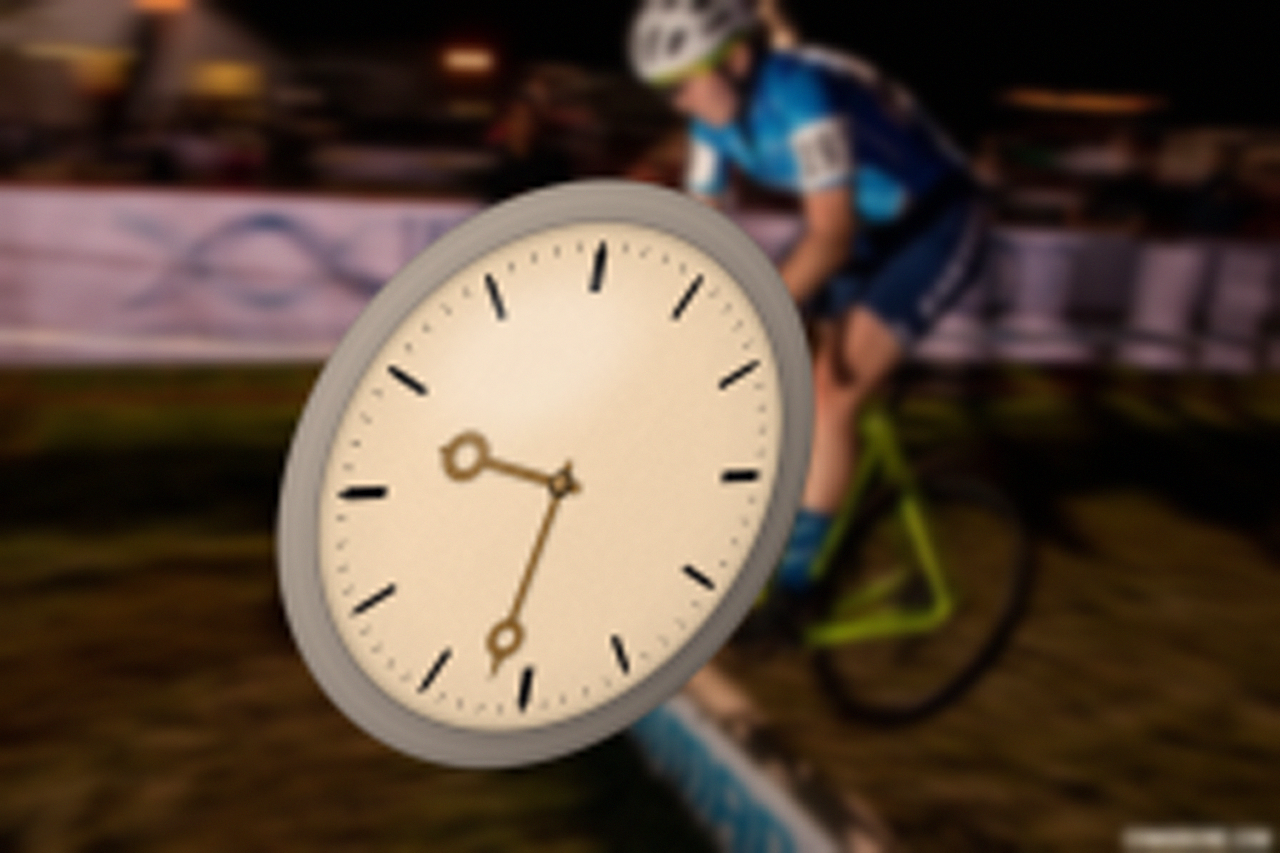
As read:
{"hour": 9, "minute": 32}
